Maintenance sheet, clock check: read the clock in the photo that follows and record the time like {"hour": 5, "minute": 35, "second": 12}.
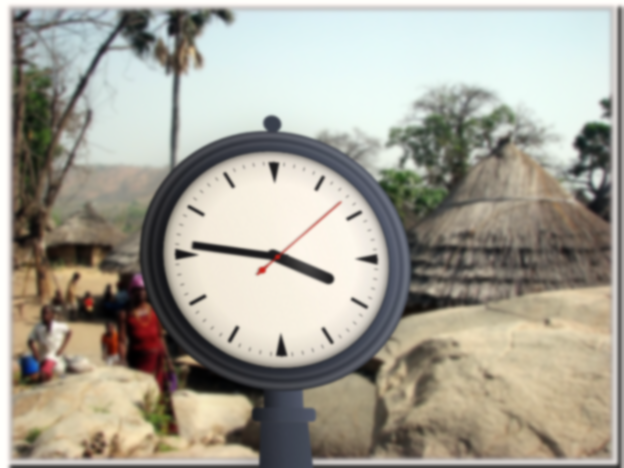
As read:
{"hour": 3, "minute": 46, "second": 8}
